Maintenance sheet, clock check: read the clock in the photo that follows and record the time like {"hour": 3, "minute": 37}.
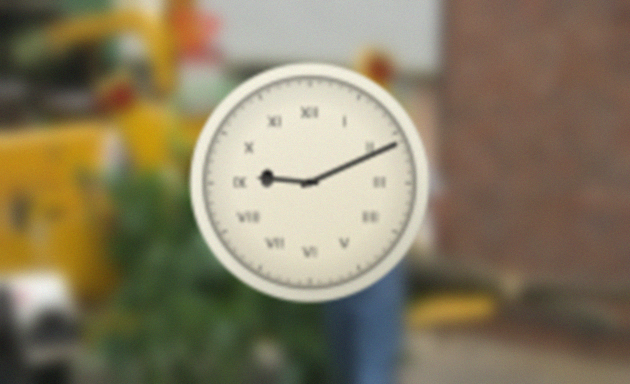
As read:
{"hour": 9, "minute": 11}
